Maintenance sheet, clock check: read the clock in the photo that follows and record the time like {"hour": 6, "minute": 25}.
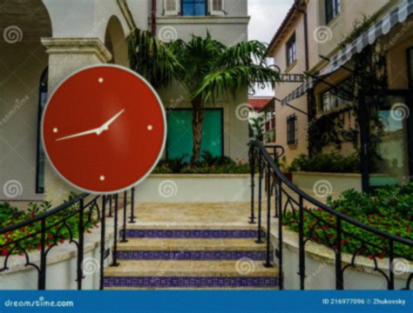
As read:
{"hour": 1, "minute": 43}
